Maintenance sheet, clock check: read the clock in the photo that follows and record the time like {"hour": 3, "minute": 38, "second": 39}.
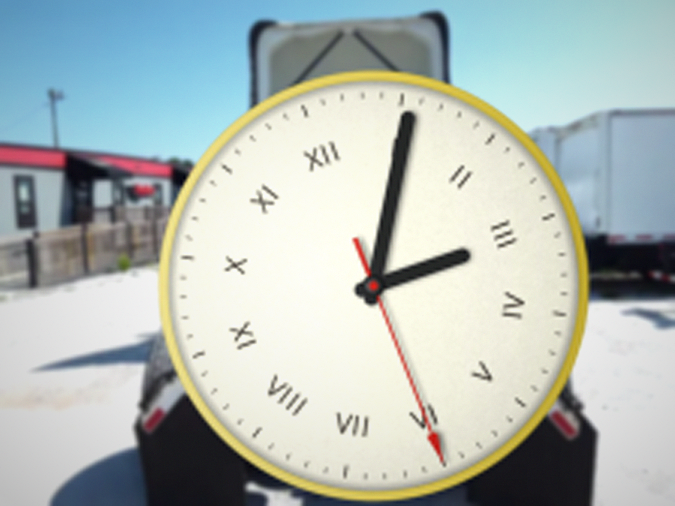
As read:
{"hour": 3, "minute": 5, "second": 30}
